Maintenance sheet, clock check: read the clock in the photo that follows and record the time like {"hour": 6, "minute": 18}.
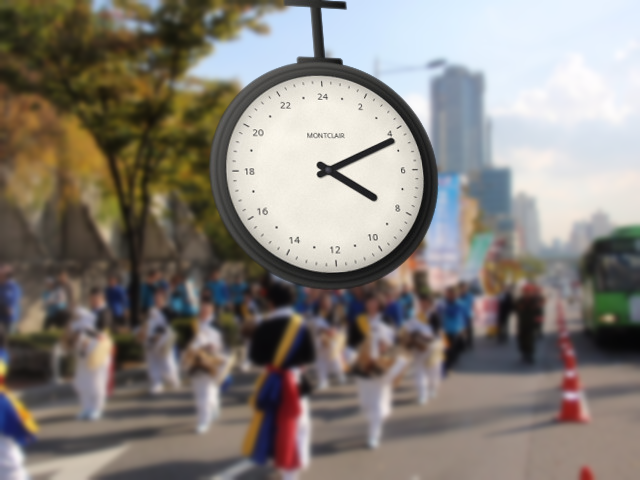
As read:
{"hour": 8, "minute": 11}
